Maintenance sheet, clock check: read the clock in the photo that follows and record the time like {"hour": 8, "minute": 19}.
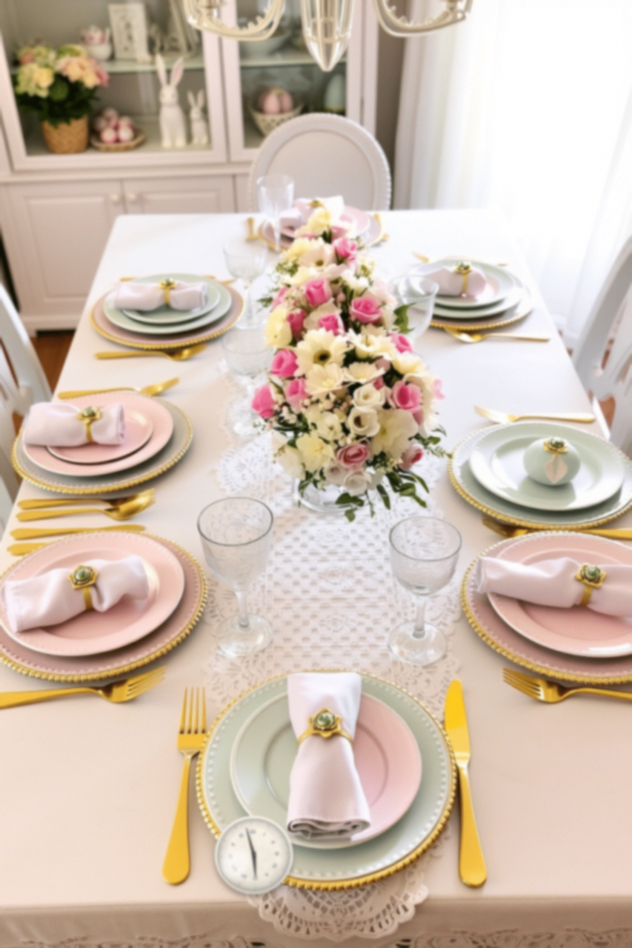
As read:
{"hour": 5, "minute": 58}
